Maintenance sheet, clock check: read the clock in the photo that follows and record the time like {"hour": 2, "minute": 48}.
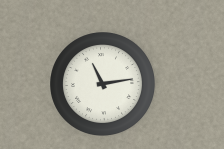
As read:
{"hour": 11, "minute": 14}
